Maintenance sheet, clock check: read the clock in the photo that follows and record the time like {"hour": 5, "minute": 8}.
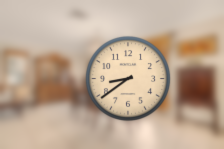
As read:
{"hour": 8, "minute": 39}
